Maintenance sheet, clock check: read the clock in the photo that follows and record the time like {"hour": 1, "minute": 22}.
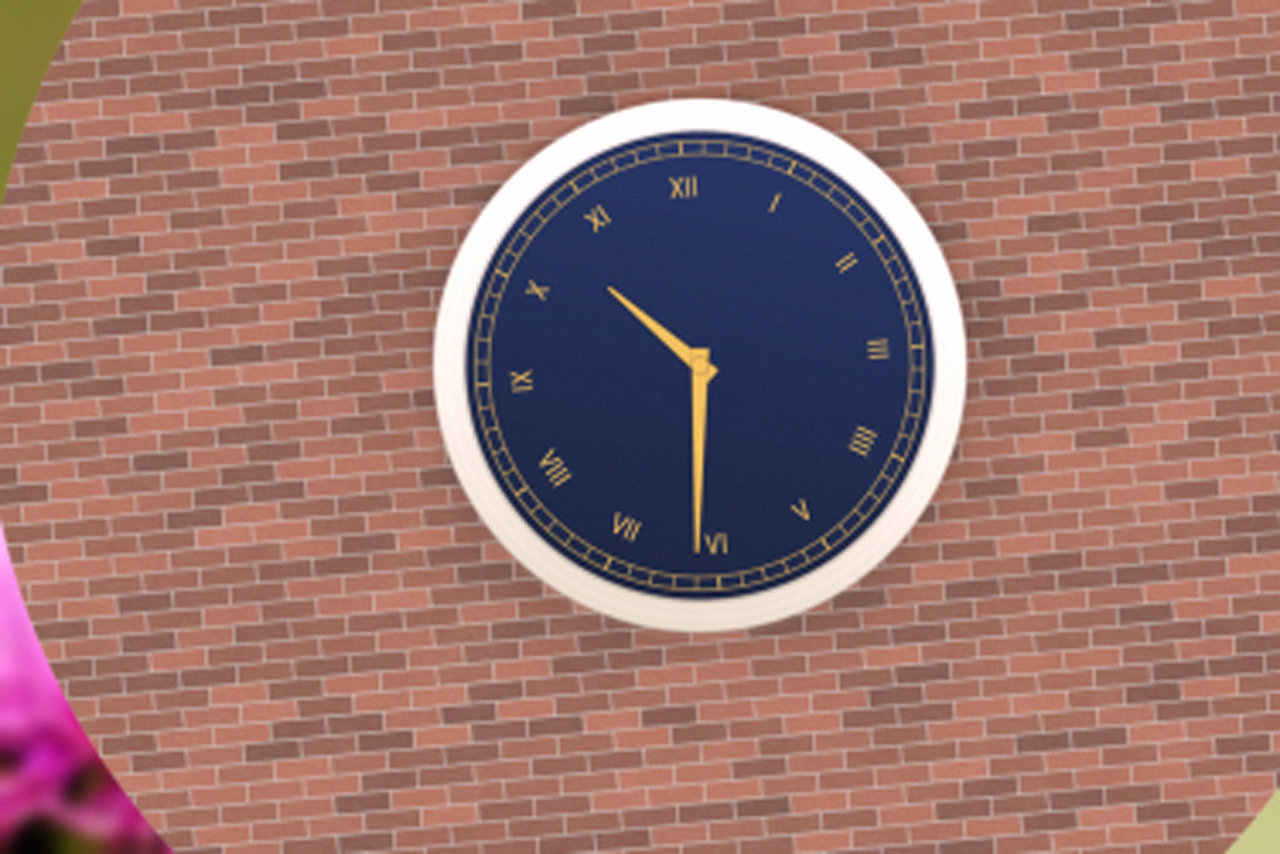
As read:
{"hour": 10, "minute": 31}
